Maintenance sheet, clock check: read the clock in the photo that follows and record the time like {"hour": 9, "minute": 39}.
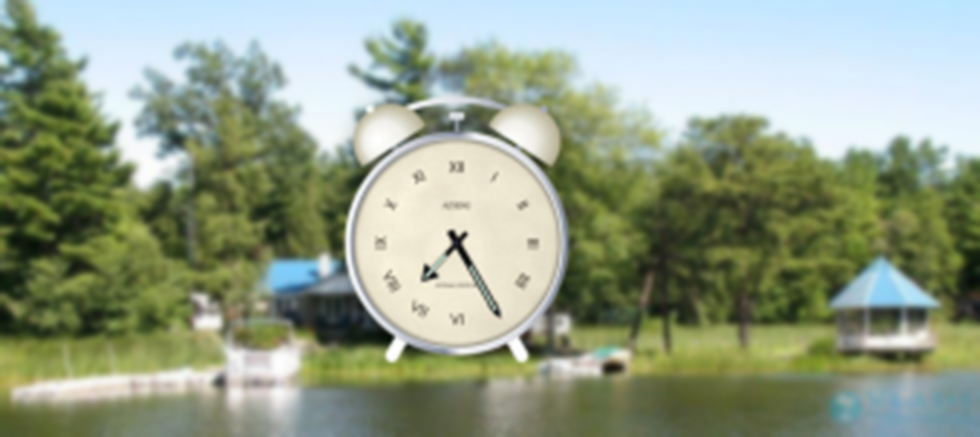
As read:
{"hour": 7, "minute": 25}
